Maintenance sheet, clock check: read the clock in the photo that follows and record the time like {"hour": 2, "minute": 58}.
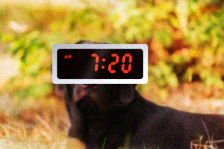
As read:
{"hour": 7, "minute": 20}
